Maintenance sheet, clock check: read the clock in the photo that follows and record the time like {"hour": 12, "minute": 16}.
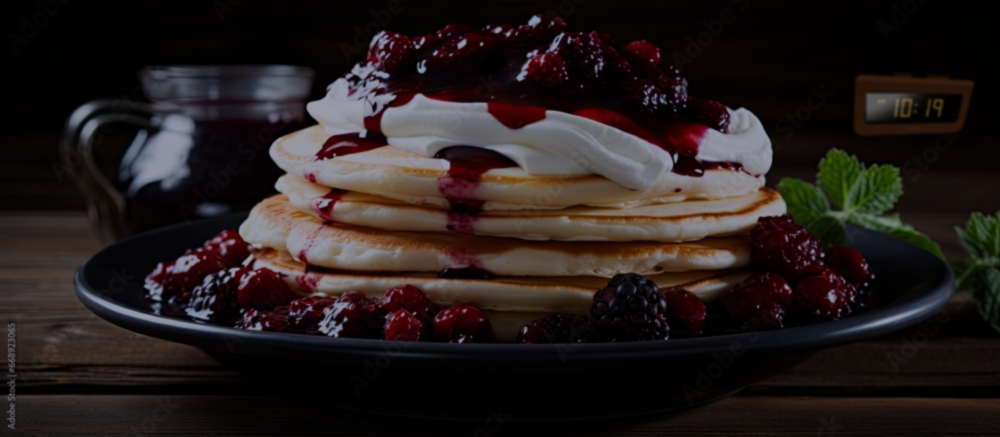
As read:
{"hour": 10, "minute": 19}
